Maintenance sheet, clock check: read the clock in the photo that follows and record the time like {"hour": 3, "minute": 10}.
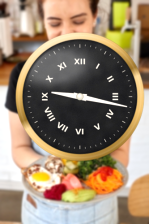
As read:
{"hour": 9, "minute": 17}
